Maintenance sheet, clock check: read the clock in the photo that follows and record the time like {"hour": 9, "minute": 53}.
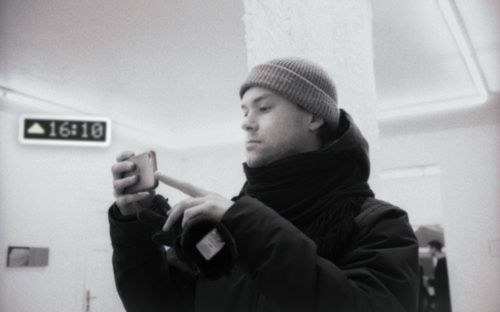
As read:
{"hour": 16, "minute": 10}
